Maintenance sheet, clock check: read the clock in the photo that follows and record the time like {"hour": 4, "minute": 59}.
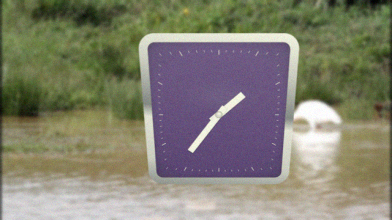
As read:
{"hour": 1, "minute": 36}
